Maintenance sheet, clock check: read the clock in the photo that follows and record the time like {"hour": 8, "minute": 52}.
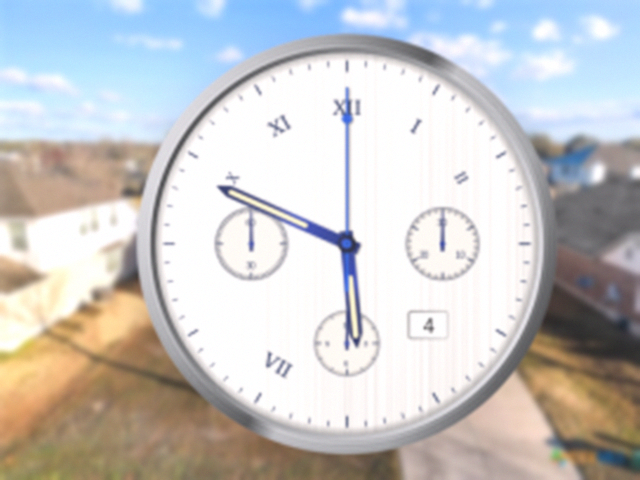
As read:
{"hour": 5, "minute": 49}
